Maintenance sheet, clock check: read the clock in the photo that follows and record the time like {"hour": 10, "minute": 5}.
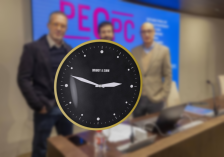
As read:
{"hour": 2, "minute": 48}
